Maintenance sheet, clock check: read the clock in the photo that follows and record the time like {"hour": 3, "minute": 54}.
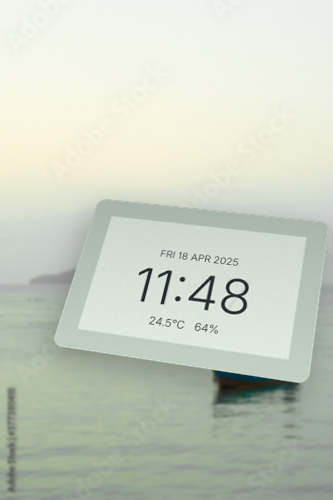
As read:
{"hour": 11, "minute": 48}
